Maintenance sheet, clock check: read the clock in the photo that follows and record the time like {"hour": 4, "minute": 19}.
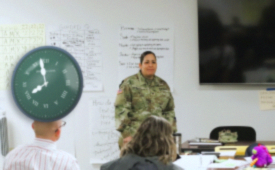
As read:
{"hour": 7, "minute": 58}
